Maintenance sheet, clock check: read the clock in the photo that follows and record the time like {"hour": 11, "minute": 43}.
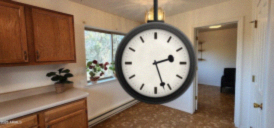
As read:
{"hour": 2, "minute": 27}
